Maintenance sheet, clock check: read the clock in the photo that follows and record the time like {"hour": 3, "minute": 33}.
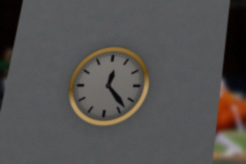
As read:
{"hour": 12, "minute": 23}
